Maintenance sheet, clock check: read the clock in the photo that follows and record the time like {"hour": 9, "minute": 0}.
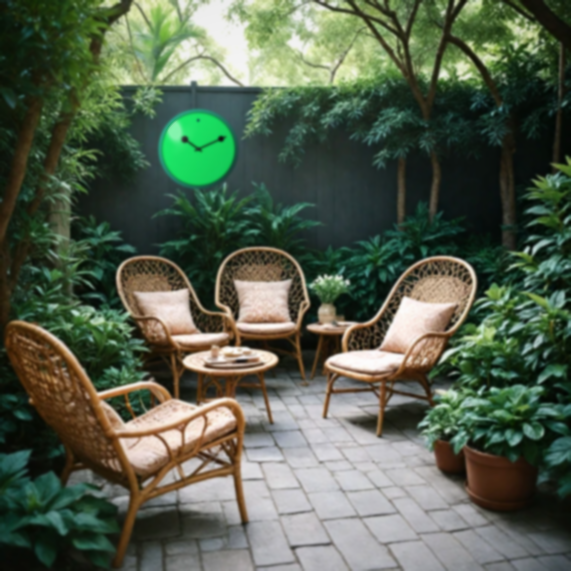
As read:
{"hour": 10, "minute": 11}
